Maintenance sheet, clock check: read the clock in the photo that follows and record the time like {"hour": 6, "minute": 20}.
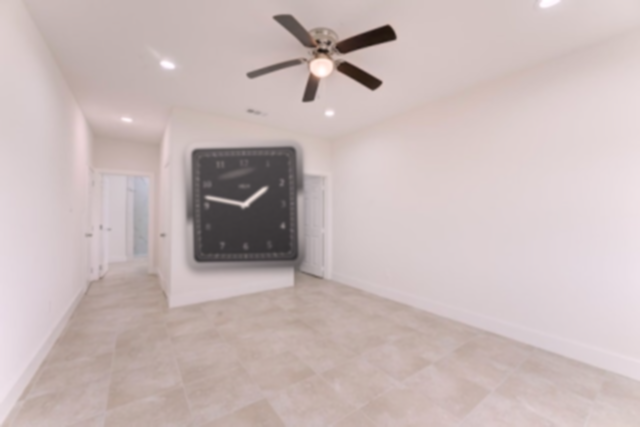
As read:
{"hour": 1, "minute": 47}
